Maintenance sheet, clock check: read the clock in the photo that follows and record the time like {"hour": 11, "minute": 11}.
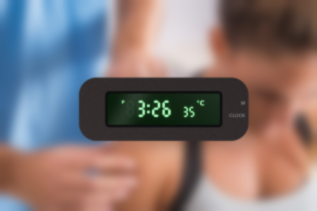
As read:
{"hour": 3, "minute": 26}
